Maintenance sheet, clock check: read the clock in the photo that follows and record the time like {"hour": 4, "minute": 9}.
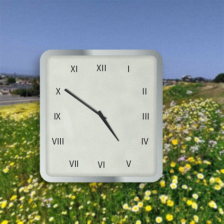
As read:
{"hour": 4, "minute": 51}
